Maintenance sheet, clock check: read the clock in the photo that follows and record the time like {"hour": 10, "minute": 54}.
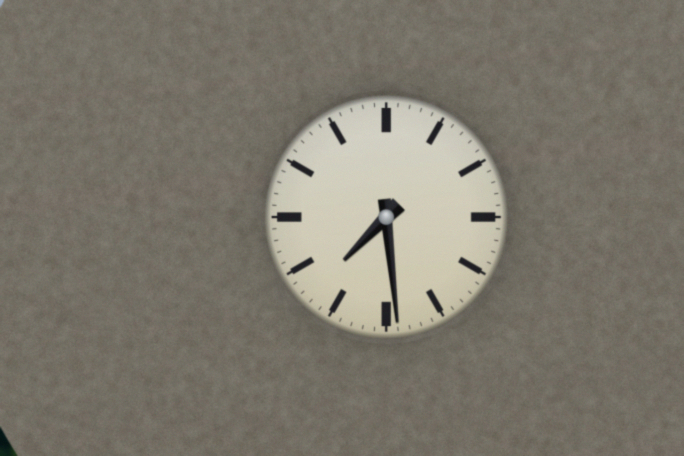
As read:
{"hour": 7, "minute": 29}
